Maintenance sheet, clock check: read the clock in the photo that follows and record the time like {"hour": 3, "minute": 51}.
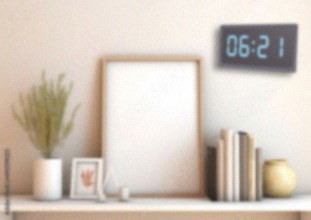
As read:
{"hour": 6, "minute": 21}
